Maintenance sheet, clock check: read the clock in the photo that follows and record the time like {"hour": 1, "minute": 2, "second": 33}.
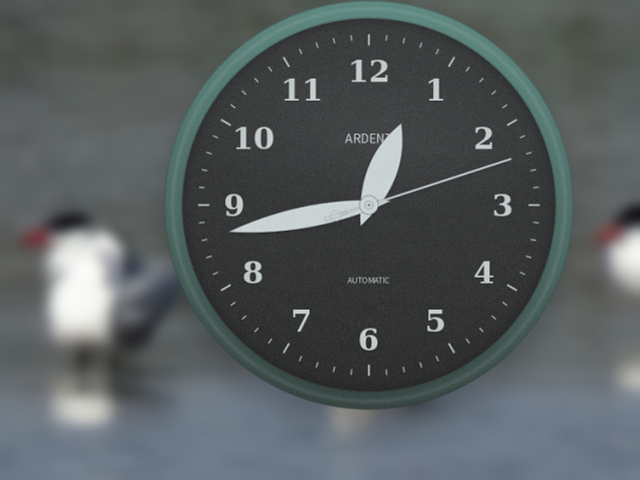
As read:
{"hour": 12, "minute": 43, "second": 12}
